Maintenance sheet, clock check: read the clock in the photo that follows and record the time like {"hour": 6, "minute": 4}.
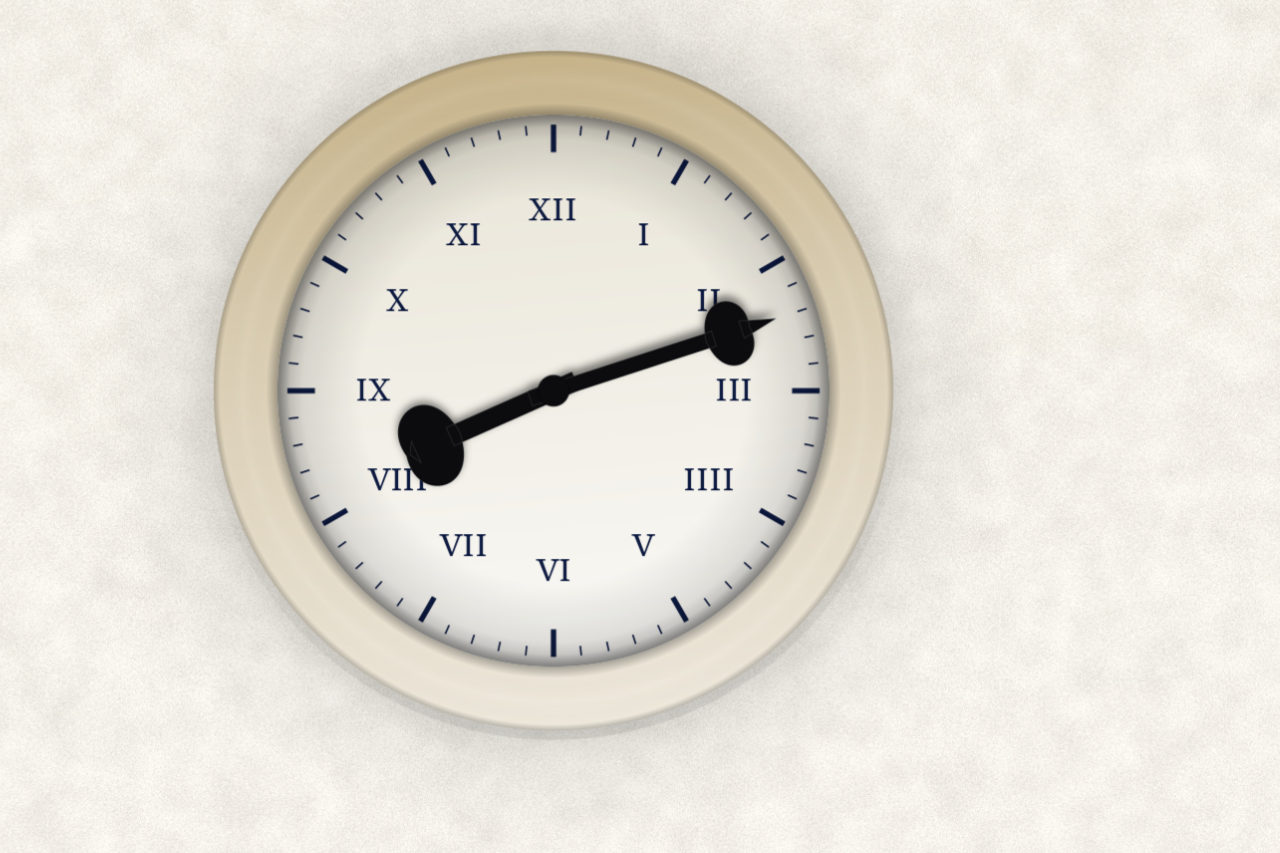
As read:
{"hour": 8, "minute": 12}
